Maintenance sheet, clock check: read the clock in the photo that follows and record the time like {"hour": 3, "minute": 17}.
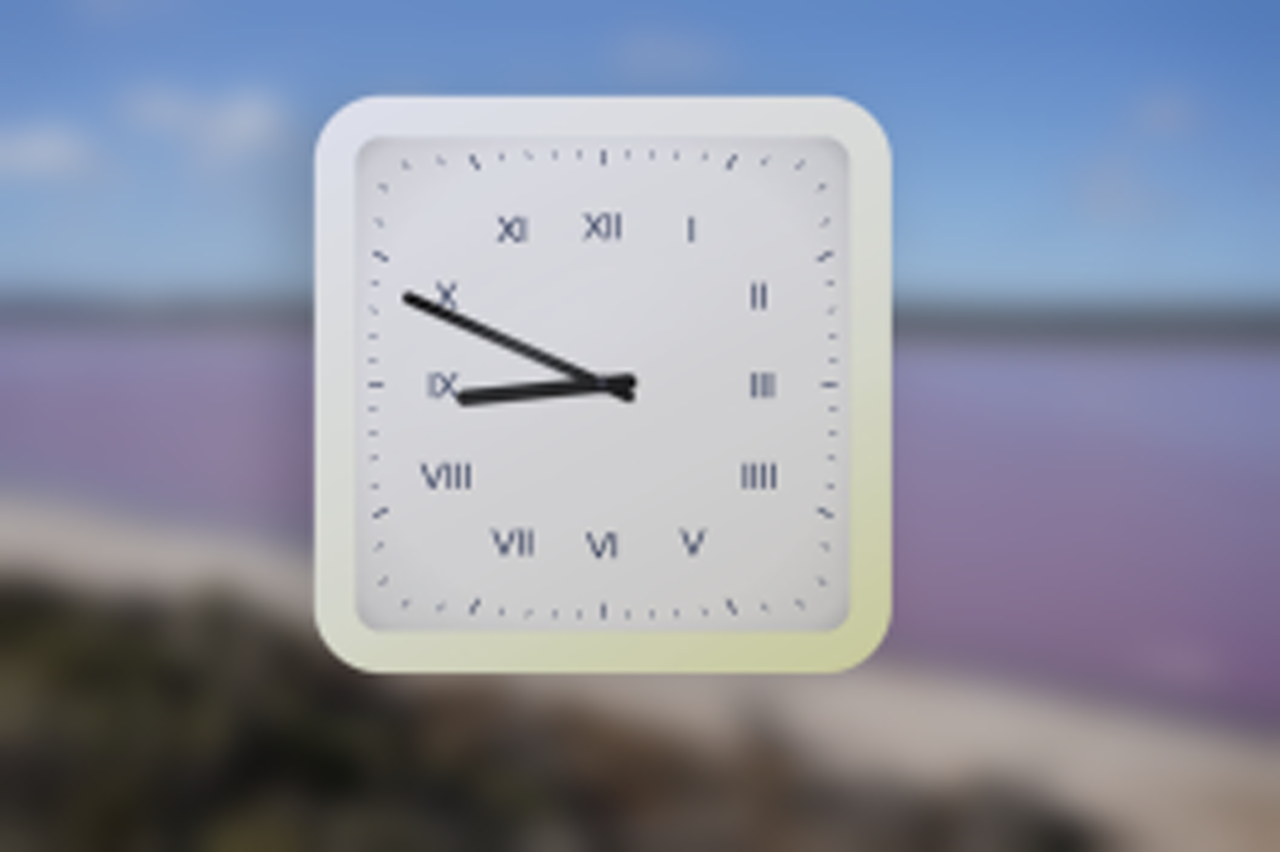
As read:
{"hour": 8, "minute": 49}
